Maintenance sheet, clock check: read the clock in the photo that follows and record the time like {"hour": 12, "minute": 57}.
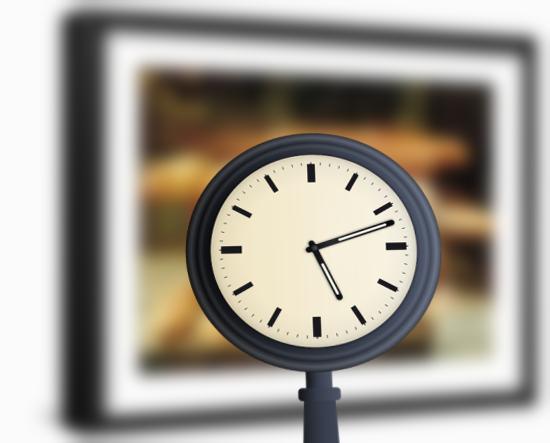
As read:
{"hour": 5, "minute": 12}
